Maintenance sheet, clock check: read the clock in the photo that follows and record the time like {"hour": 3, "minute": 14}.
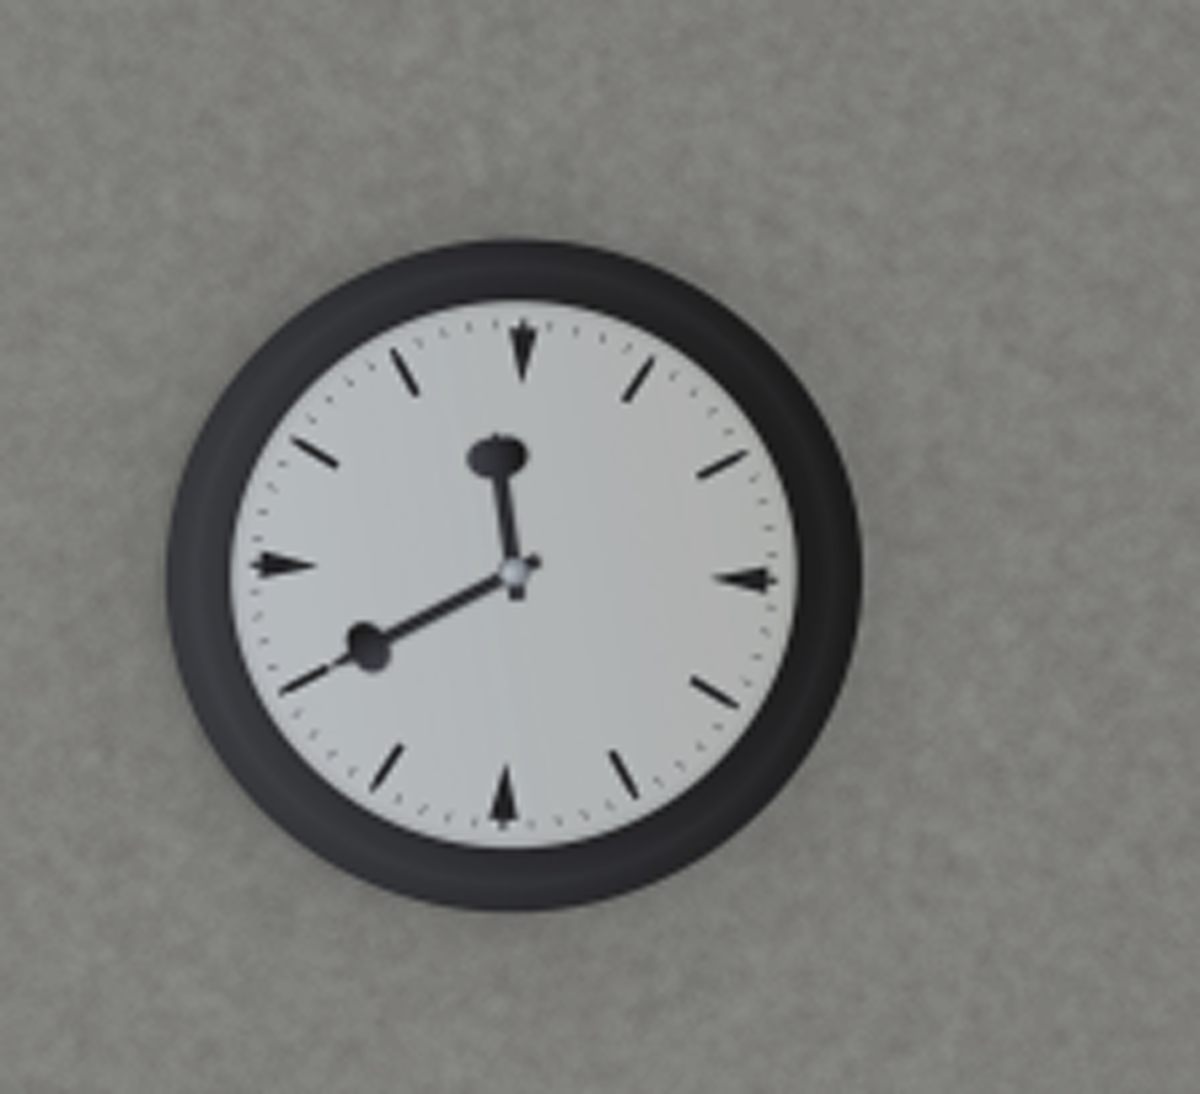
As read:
{"hour": 11, "minute": 40}
